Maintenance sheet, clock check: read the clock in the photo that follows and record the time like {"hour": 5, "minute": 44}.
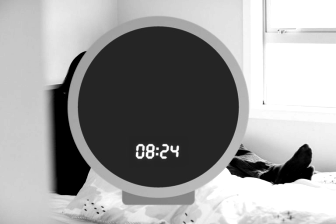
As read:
{"hour": 8, "minute": 24}
